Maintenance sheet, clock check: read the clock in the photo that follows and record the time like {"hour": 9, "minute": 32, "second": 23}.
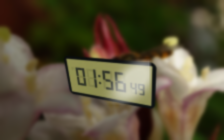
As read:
{"hour": 1, "minute": 56, "second": 49}
